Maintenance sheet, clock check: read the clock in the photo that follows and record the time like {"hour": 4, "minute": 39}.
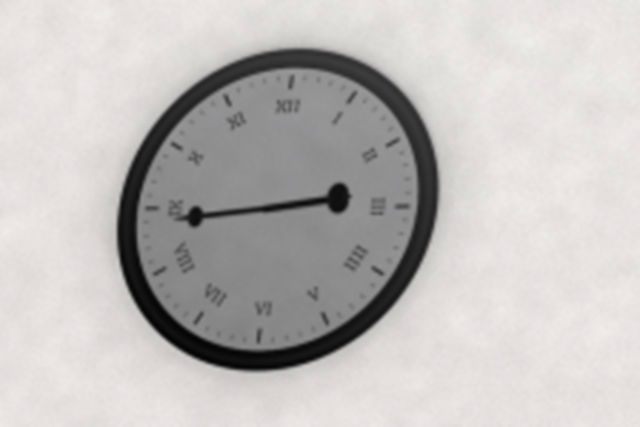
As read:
{"hour": 2, "minute": 44}
